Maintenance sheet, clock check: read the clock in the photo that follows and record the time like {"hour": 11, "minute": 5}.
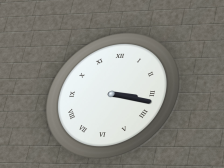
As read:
{"hour": 3, "minute": 17}
